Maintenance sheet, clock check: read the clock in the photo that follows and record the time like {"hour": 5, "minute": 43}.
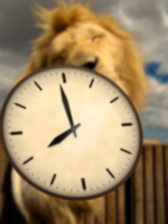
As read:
{"hour": 7, "minute": 59}
